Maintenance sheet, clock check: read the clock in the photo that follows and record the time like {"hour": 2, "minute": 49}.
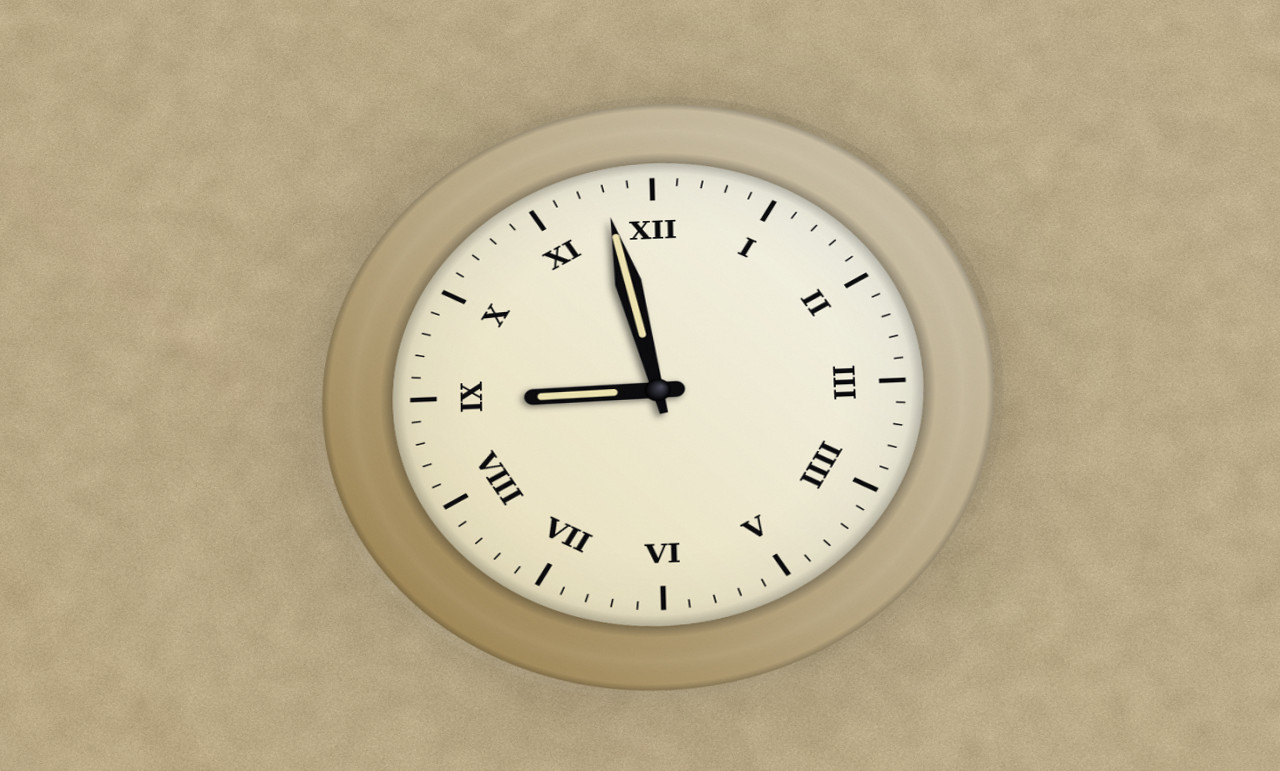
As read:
{"hour": 8, "minute": 58}
